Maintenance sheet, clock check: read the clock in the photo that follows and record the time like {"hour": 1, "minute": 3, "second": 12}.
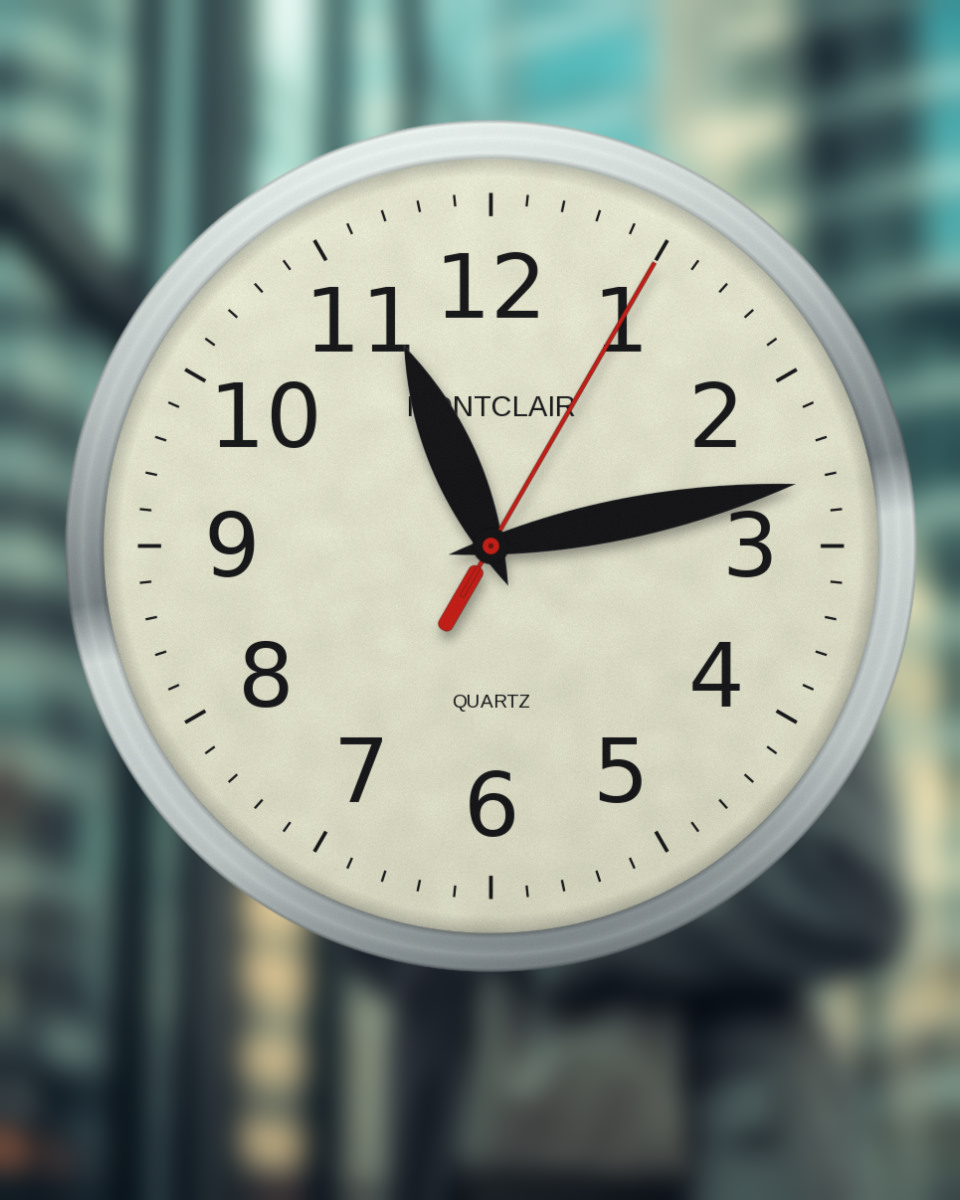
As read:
{"hour": 11, "minute": 13, "second": 5}
